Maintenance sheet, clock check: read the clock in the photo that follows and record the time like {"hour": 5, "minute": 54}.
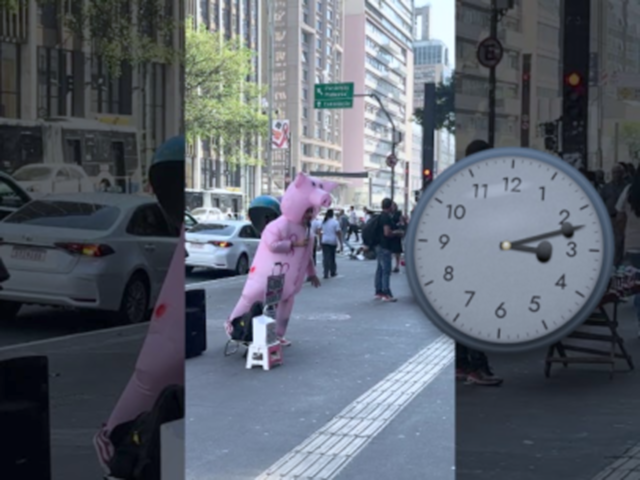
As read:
{"hour": 3, "minute": 12}
